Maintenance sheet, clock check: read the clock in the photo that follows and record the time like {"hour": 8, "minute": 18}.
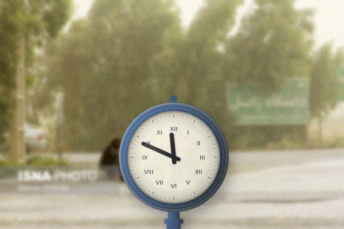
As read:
{"hour": 11, "minute": 49}
